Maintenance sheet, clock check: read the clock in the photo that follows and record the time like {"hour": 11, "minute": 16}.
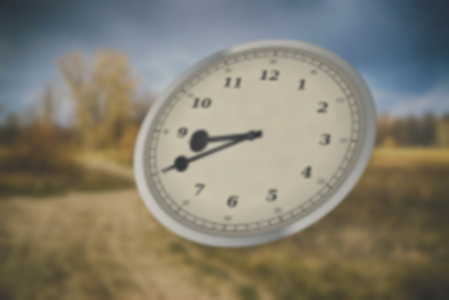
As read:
{"hour": 8, "minute": 40}
